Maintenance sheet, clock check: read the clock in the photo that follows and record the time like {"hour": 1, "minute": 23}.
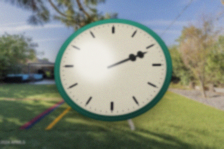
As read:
{"hour": 2, "minute": 11}
